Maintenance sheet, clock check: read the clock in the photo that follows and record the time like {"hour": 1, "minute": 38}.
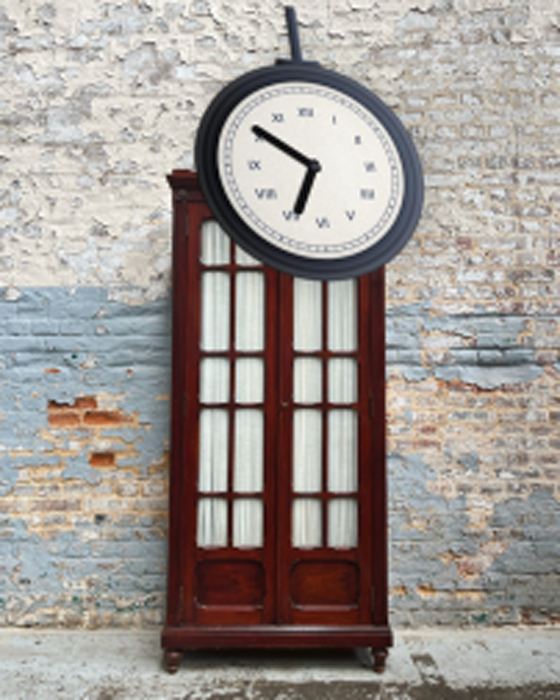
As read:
{"hour": 6, "minute": 51}
